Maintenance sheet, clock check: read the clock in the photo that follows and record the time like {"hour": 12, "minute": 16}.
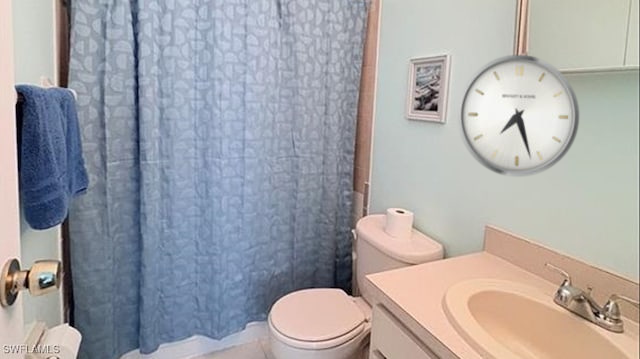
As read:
{"hour": 7, "minute": 27}
